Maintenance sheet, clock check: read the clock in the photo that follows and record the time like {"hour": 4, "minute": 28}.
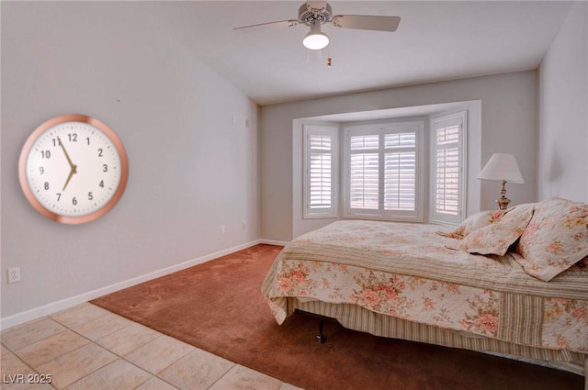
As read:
{"hour": 6, "minute": 56}
